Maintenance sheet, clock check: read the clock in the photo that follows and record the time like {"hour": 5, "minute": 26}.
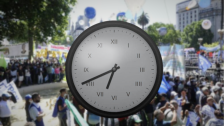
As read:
{"hour": 6, "minute": 41}
